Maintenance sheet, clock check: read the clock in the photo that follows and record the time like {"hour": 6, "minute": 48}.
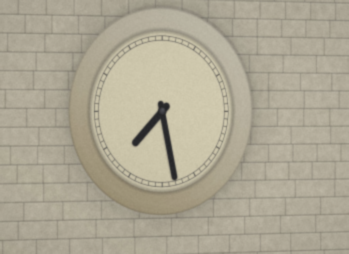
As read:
{"hour": 7, "minute": 28}
